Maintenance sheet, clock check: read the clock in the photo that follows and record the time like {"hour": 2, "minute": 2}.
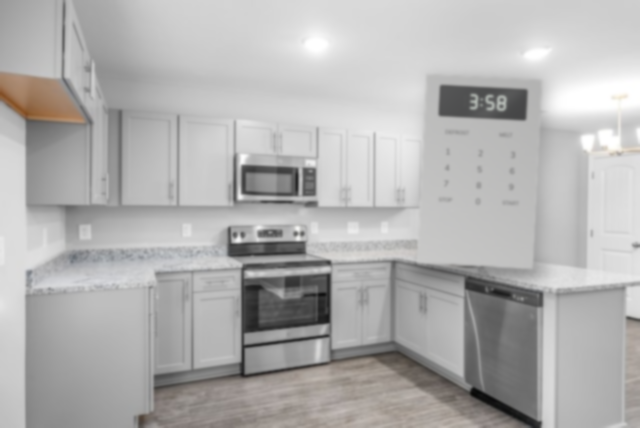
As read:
{"hour": 3, "minute": 58}
